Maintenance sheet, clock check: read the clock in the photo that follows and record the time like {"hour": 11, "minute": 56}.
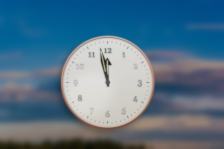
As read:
{"hour": 11, "minute": 58}
